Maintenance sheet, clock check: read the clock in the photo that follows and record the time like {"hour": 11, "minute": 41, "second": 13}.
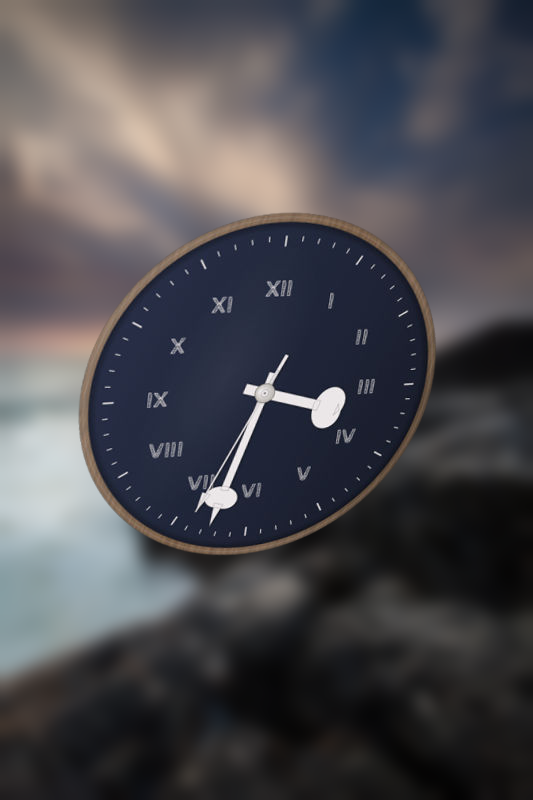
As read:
{"hour": 3, "minute": 32, "second": 34}
